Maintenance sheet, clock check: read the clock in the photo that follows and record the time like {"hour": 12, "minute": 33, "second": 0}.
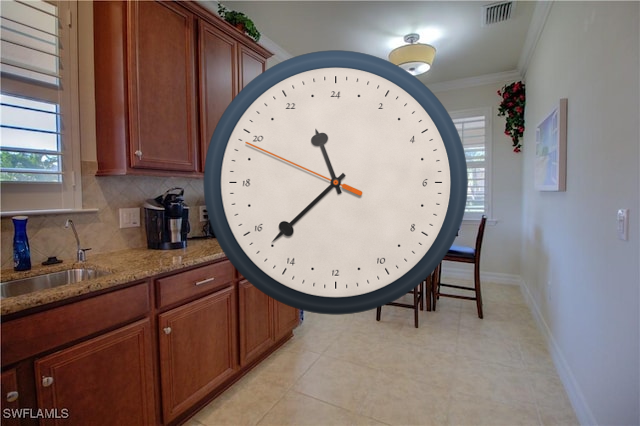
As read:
{"hour": 22, "minute": 37, "second": 49}
